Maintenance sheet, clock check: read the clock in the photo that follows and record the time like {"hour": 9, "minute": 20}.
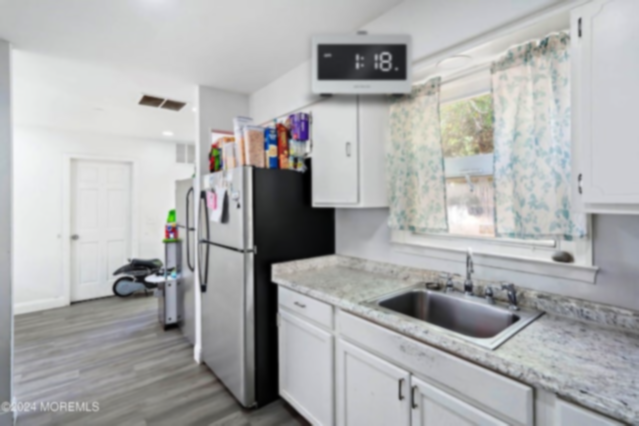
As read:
{"hour": 1, "minute": 18}
